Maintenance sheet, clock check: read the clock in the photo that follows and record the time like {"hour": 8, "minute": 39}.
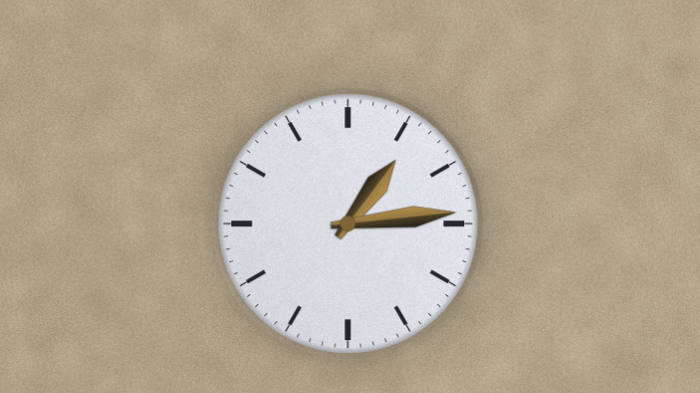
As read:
{"hour": 1, "minute": 14}
